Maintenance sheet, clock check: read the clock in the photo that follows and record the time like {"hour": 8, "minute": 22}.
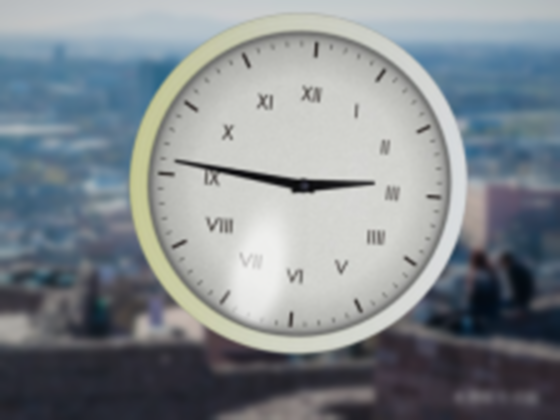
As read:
{"hour": 2, "minute": 46}
